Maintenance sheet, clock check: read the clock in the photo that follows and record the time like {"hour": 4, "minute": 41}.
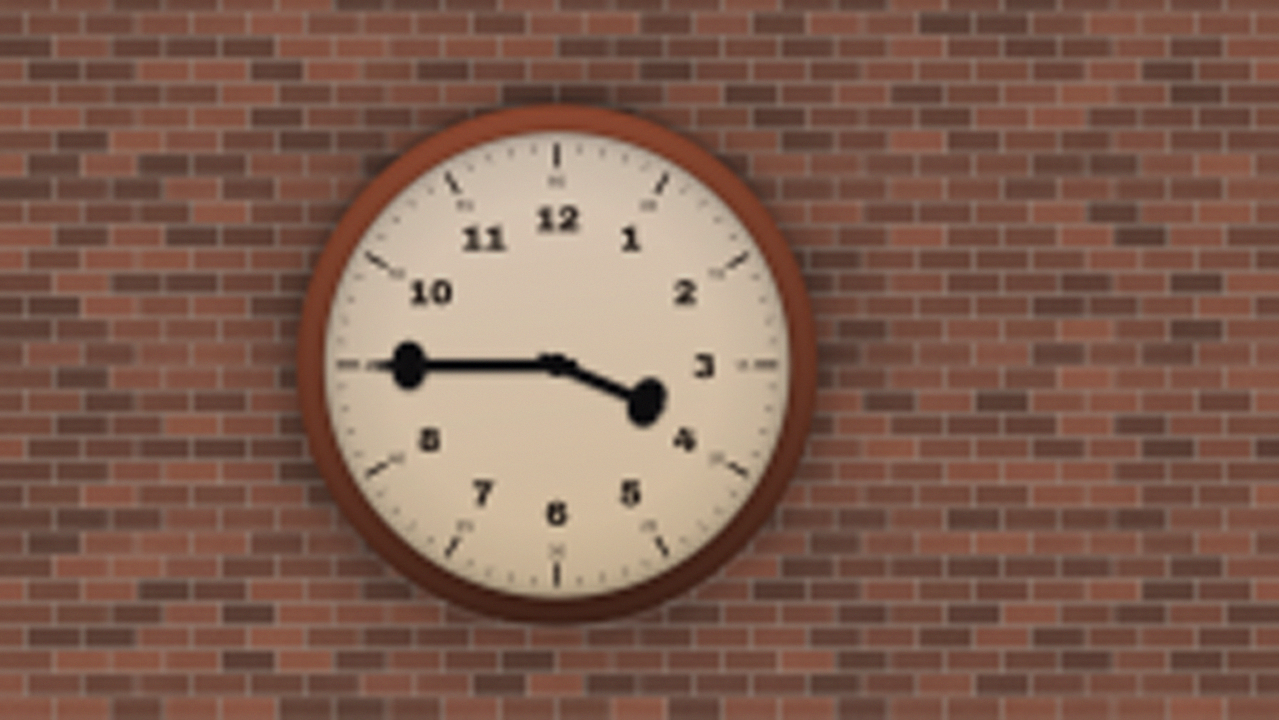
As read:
{"hour": 3, "minute": 45}
